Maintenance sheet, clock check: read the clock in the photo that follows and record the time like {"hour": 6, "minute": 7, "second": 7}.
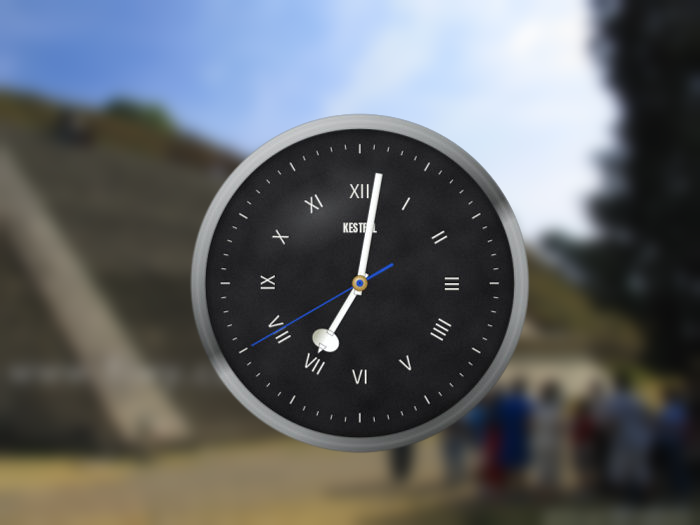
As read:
{"hour": 7, "minute": 1, "second": 40}
